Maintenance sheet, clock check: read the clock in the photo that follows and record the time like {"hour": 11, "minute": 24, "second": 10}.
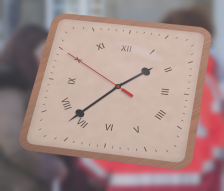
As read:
{"hour": 1, "minute": 36, "second": 50}
